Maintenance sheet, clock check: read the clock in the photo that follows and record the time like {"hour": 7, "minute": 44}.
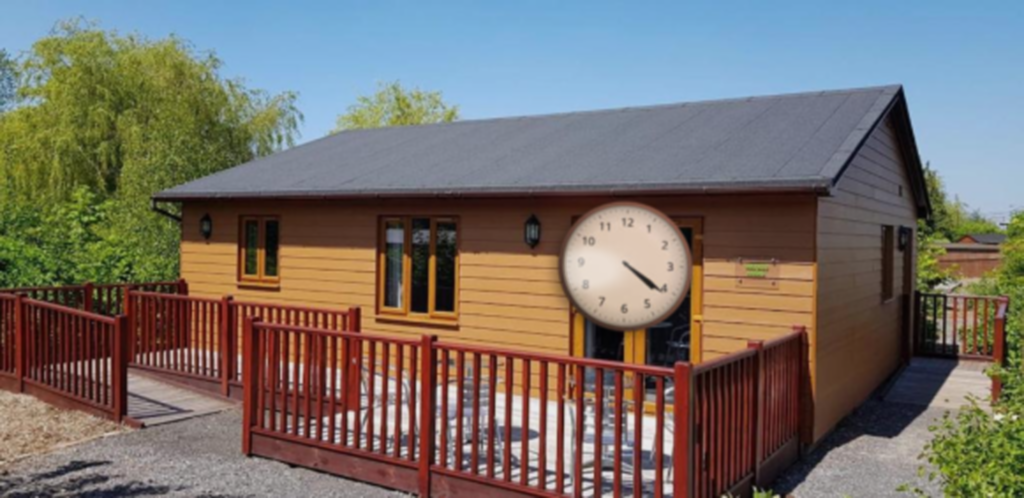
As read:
{"hour": 4, "minute": 21}
